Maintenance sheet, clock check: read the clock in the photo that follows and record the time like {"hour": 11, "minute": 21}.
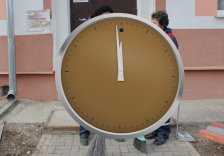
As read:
{"hour": 11, "minute": 59}
